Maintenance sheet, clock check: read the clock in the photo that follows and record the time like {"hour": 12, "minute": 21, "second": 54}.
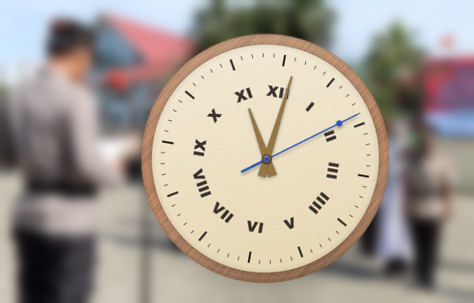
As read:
{"hour": 11, "minute": 1, "second": 9}
